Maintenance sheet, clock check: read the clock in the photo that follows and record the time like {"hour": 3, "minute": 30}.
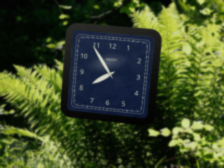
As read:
{"hour": 7, "minute": 54}
